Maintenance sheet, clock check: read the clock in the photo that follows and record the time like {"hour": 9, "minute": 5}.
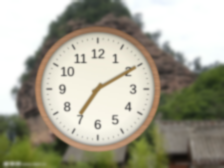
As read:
{"hour": 7, "minute": 10}
